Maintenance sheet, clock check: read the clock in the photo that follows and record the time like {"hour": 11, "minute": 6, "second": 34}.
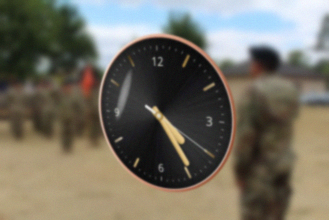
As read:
{"hour": 4, "minute": 24, "second": 20}
